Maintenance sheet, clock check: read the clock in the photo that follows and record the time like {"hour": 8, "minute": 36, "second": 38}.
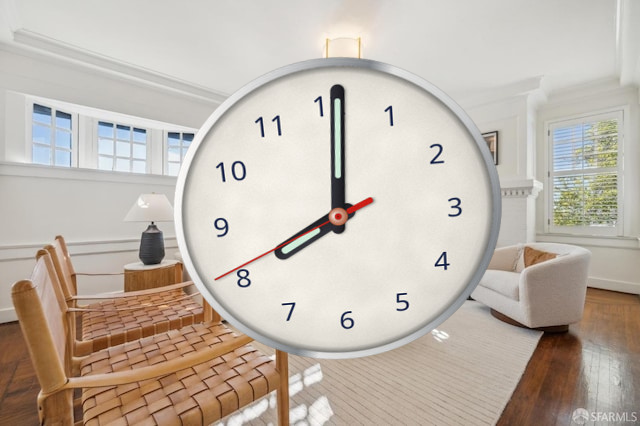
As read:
{"hour": 8, "minute": 0, "second": 41}
